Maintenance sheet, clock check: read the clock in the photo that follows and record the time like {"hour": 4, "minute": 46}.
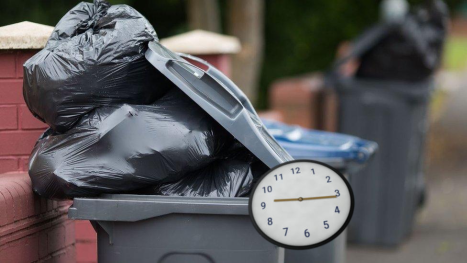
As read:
{"hour": 9, "minute": 16}
